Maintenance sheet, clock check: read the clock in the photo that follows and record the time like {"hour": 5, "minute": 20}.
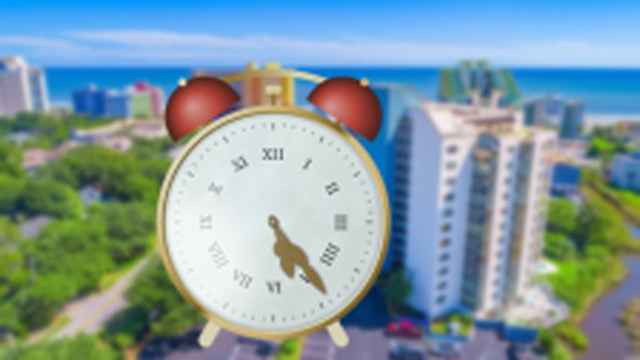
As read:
{"hour": 5, "minute": 24}
